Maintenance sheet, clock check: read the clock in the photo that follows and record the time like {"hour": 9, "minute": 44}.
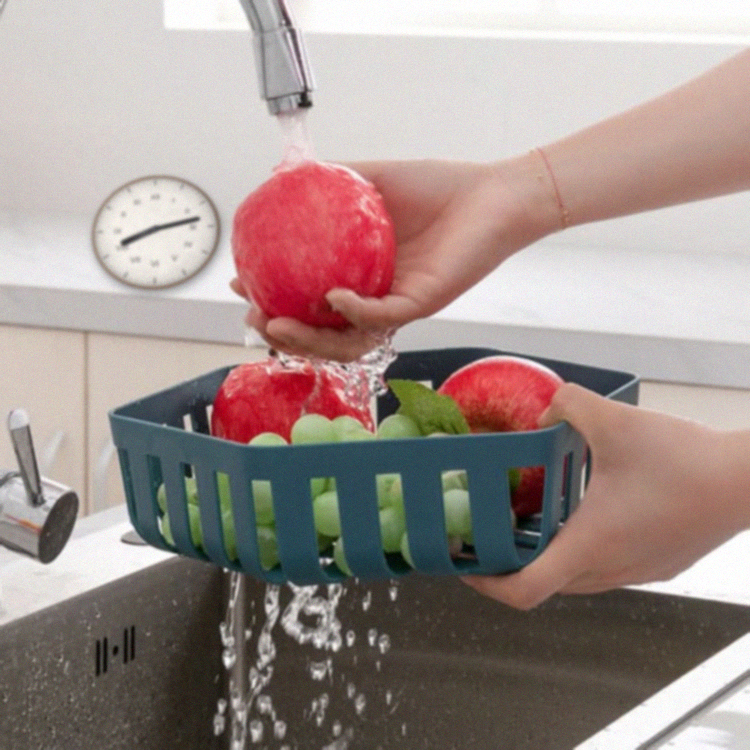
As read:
{"hour": 8, "minute": 13}
